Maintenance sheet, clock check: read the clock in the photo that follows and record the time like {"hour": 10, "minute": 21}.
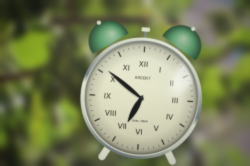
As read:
{"hour": 6, "minute": 51}
